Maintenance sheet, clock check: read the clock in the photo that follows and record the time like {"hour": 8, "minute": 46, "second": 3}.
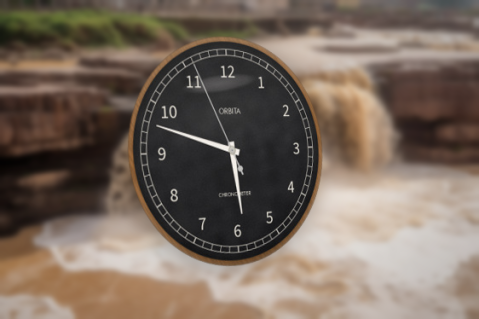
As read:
{"hour": 5, "minute": 47, "second": 56}
